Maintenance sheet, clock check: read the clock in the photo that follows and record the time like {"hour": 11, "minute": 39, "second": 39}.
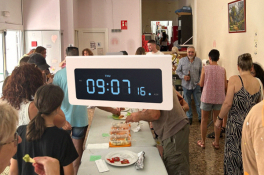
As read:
{"hour": 9, "minute": 7, "second": 16}
